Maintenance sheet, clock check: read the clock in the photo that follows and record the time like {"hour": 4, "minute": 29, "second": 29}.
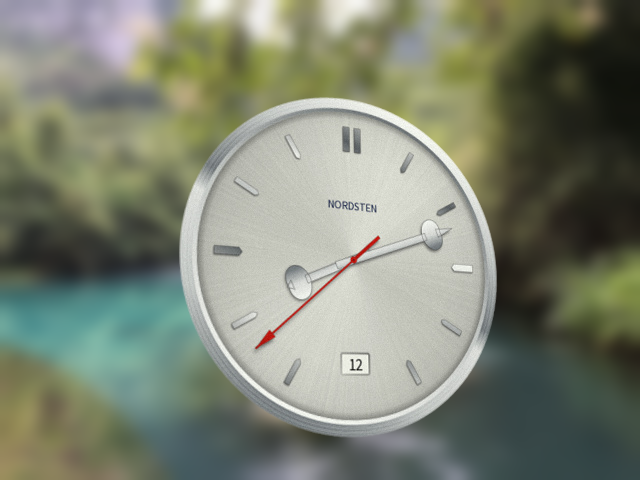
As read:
{"hour": 8, "minute": 11, "second": 38}
